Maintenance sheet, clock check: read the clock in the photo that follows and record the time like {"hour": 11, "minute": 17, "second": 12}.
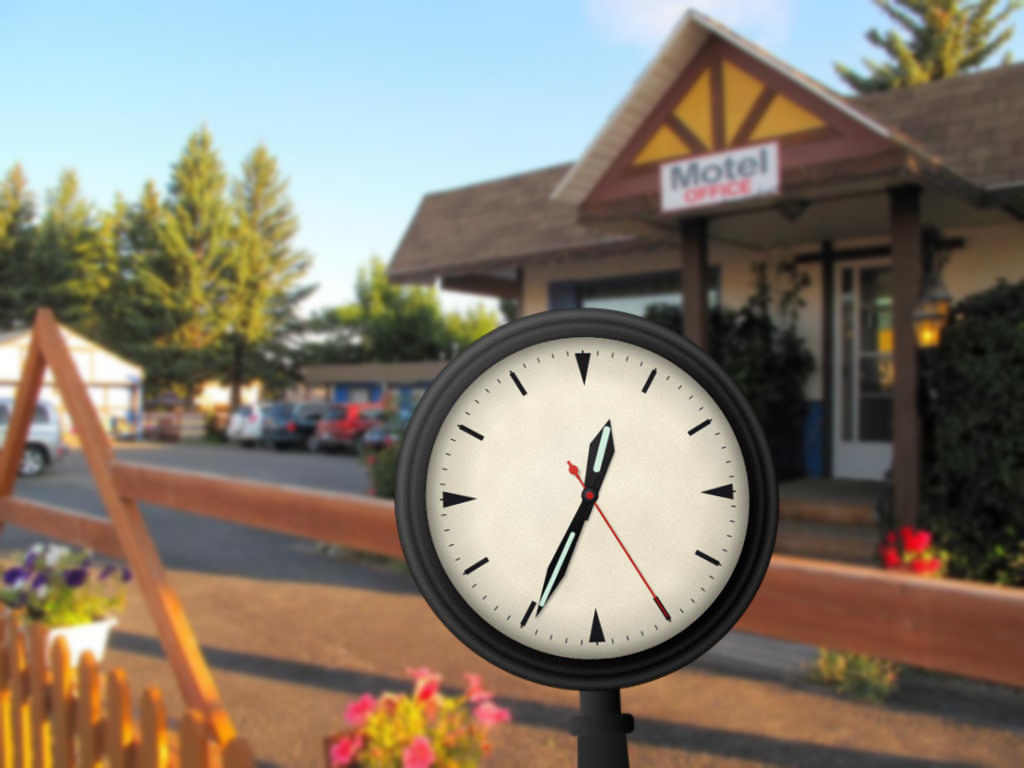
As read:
{"hour": 12, "minute": 34, "second": 25}
